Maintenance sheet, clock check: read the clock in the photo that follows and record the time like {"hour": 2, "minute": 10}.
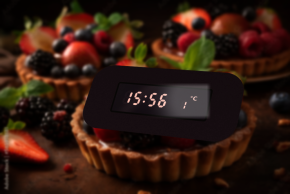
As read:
{"hour": 15, "minute": 56}
